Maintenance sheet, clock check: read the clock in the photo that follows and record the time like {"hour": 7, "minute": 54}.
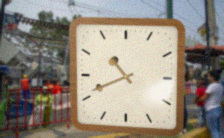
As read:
{"hour": 10, "minute": 41}
